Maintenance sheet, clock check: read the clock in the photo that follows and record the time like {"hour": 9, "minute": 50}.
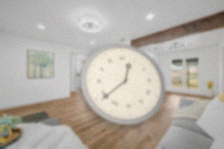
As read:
{"hour": 12, "minute": 39}
